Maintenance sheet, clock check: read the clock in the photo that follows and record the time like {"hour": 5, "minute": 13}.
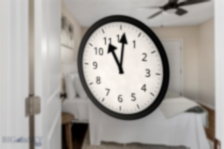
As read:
{"hour": 11, "minute": 1}
